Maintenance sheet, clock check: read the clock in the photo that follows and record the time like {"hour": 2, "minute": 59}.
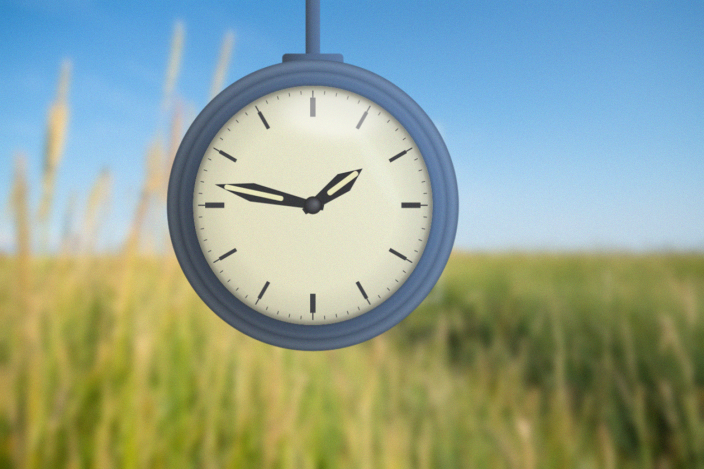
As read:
{"hour": 1, "minute": 47}
